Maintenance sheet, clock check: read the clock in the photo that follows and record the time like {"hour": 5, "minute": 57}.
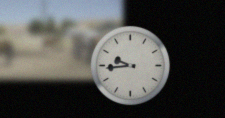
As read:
{"hour": 9, "minute": 44}
